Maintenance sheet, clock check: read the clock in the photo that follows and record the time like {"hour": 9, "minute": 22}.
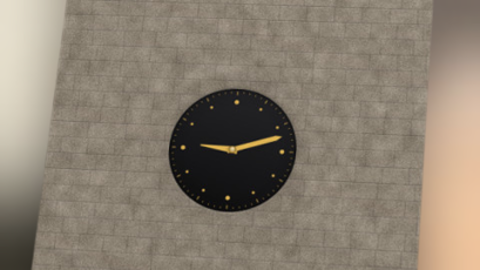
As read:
{"hour": 9, "minute": 12}
